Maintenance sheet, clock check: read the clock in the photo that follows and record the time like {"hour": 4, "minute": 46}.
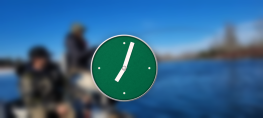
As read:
{"hour": 7, "minute": 3}
